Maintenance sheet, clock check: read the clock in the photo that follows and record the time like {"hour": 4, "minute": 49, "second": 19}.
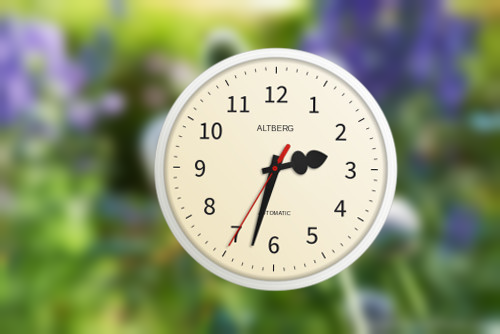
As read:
{"hour": 2, "minute": 32, "second": 35}
